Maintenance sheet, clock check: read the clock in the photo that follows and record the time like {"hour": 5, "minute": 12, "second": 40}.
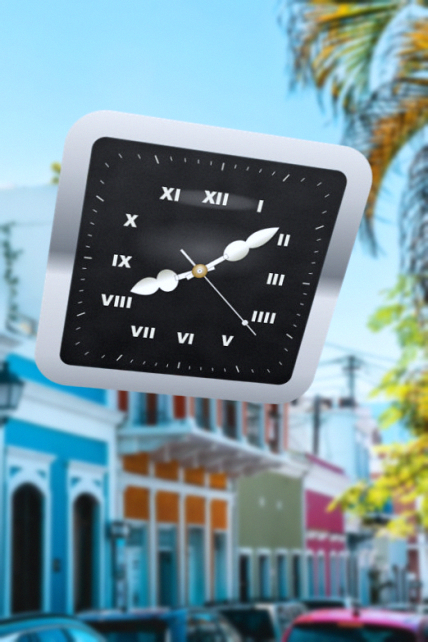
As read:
{"hour": 8, "minute": 8, "second": 22}
